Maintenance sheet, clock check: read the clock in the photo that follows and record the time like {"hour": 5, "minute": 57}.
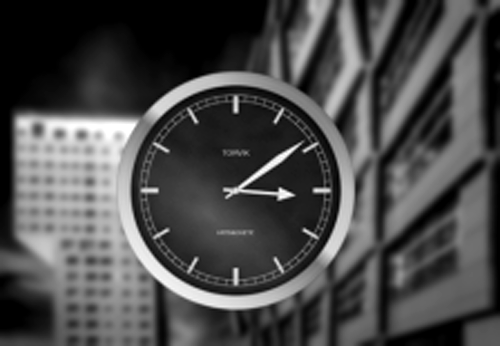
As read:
{"hour": 3, "minute": 9}
